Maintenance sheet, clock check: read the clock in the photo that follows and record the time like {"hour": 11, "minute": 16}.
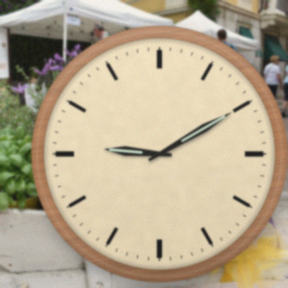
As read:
{"hour": 9, "minute": 10}
